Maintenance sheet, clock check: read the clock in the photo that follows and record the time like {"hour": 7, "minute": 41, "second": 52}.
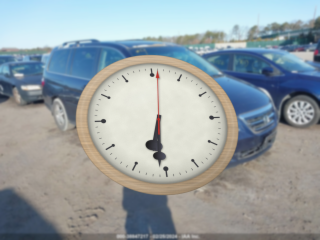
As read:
{"hour": 6, "minute": 31, "second": 1}
